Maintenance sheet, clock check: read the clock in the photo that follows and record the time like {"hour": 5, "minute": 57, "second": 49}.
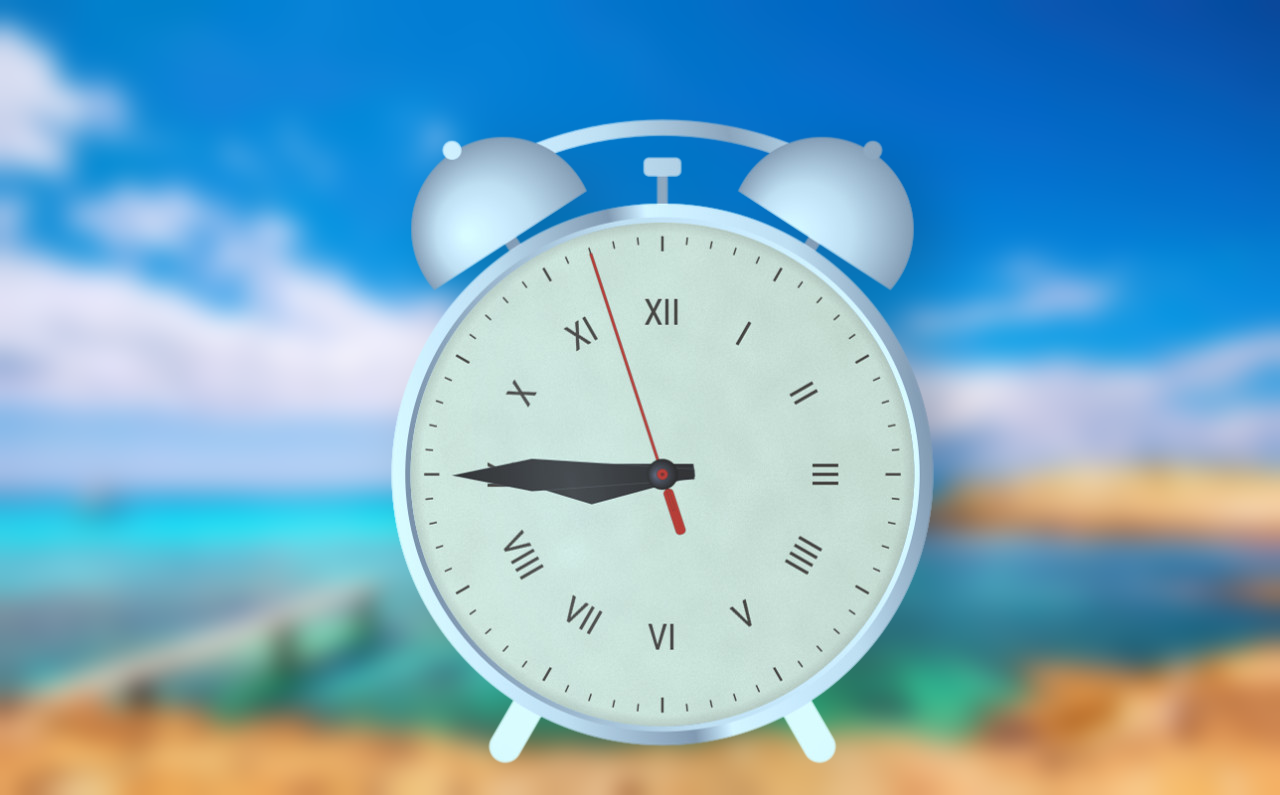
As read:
{"hour": 8, "minute": 44, "second": 57}
